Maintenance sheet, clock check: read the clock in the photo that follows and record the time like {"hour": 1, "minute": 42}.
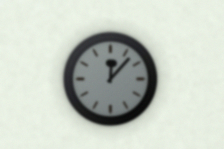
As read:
{"hour": 12, "minute": 7}
